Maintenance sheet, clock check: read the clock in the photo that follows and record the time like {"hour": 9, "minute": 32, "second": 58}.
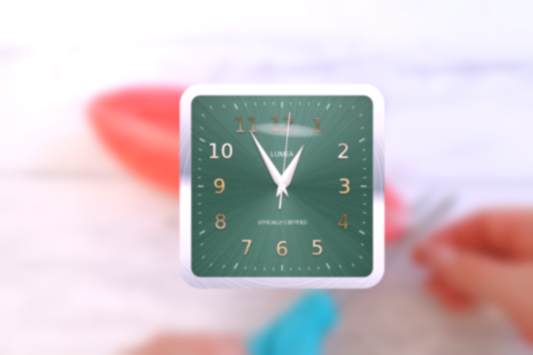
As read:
{"hour": 12, "minute": 55, "second": 1}
